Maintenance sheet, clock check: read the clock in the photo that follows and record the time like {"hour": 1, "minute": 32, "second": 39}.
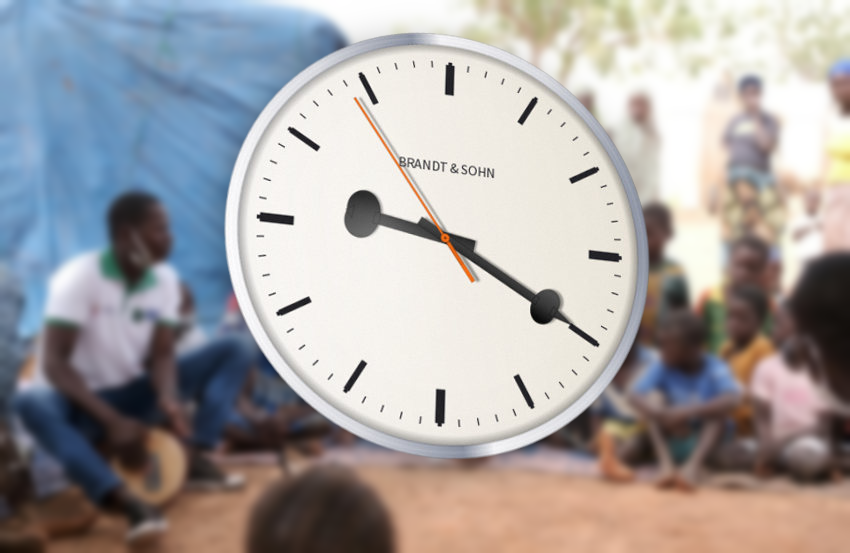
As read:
{"hour": 9, "minute": 19, "second": 54}
